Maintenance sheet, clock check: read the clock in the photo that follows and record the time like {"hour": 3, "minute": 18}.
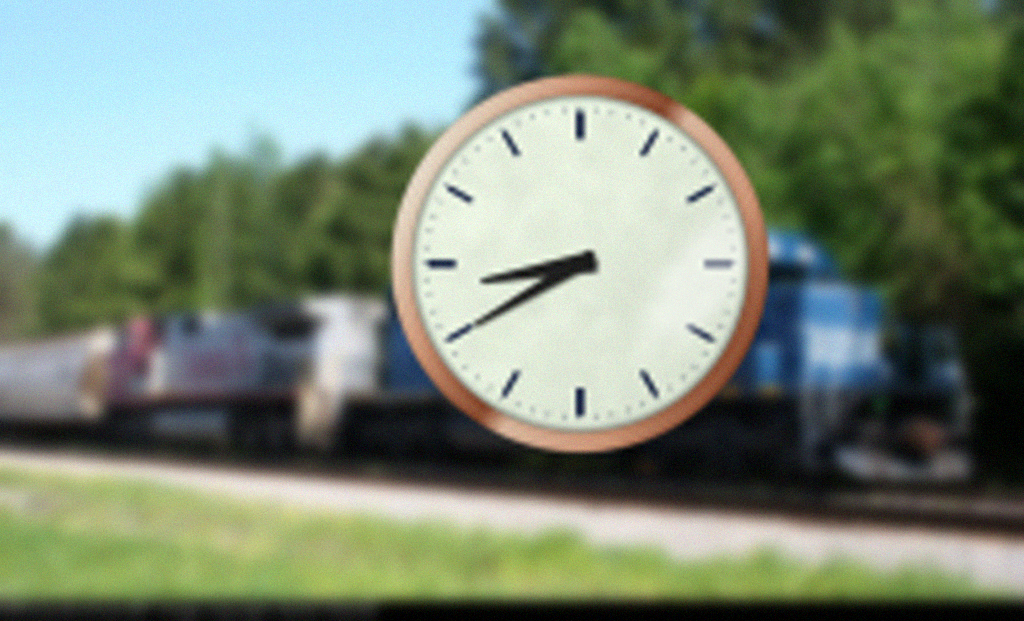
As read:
{"hour": 8, "minute": 40}
